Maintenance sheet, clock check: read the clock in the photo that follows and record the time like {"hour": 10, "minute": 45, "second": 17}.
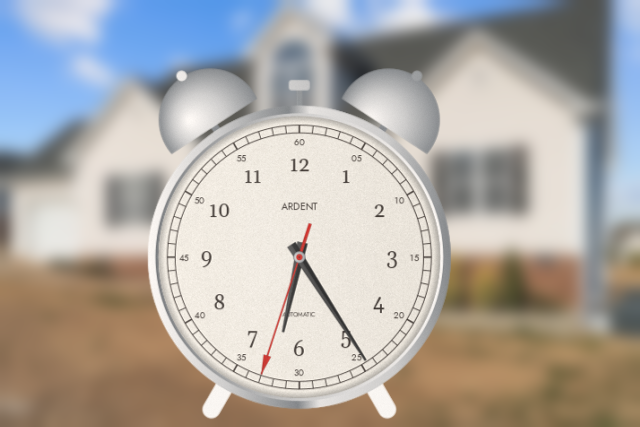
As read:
{"hour": 6, "minute": 24, "second": 33}
